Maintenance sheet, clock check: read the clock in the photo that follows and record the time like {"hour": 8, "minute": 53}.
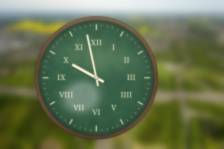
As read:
{"hour": 9, "minute": 58}
